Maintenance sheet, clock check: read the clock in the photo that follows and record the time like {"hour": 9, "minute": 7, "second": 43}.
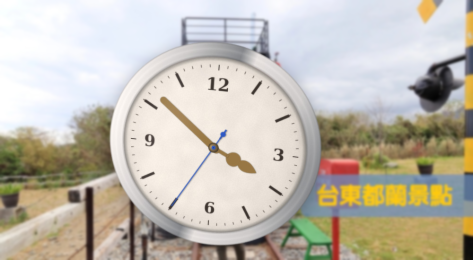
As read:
{"hour": 3, "minute": 51, "second": 35}
